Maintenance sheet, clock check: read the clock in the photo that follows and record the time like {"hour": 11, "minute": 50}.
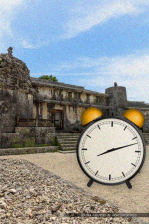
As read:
{"hour": 8, "minute": 12}
